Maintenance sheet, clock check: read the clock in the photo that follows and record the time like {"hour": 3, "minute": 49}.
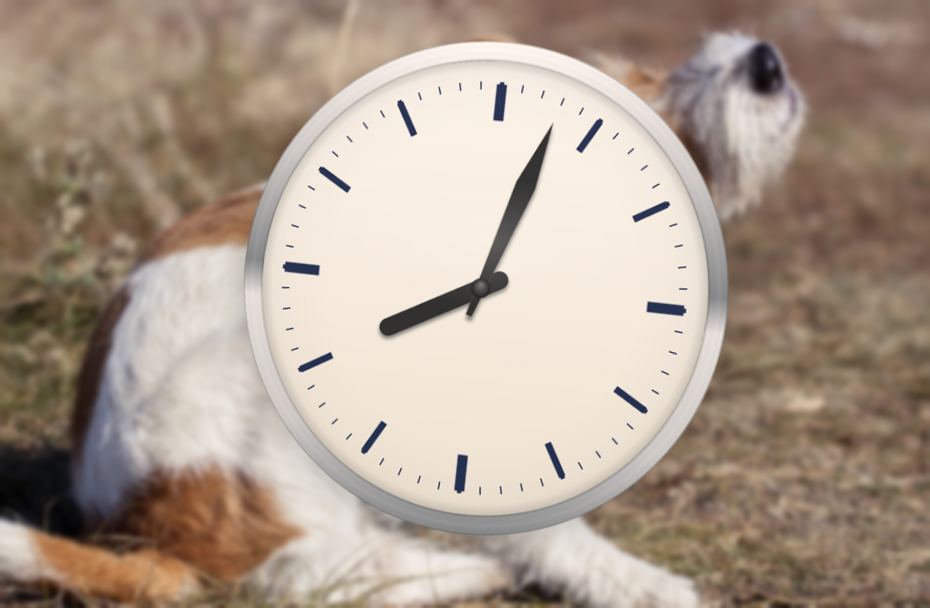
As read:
{"hour": 8, "minute": 3}
